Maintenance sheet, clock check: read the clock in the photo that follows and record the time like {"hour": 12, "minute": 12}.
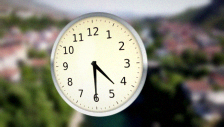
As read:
{"hour": 4, "minute": 30}
